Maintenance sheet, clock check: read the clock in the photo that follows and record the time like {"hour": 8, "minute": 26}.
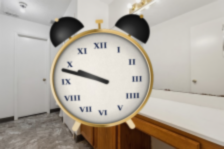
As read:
{"hour": 9, "minute": 48}
